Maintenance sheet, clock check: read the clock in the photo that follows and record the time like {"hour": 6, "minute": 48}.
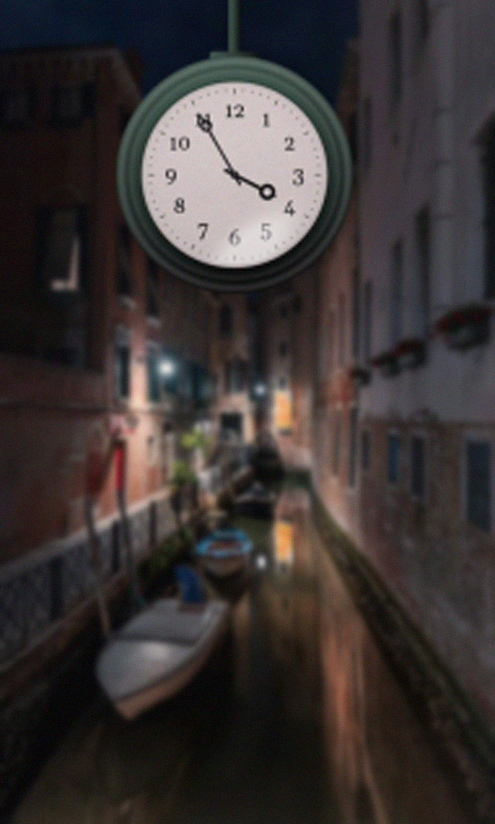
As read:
{"hour": 3, "minute": 55}
